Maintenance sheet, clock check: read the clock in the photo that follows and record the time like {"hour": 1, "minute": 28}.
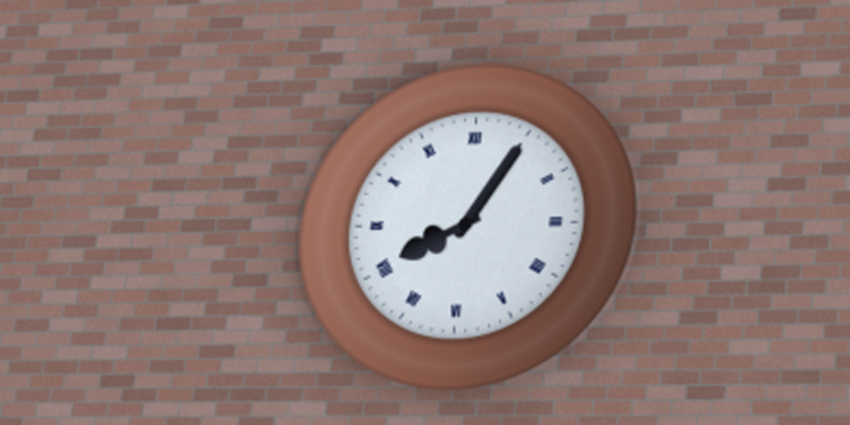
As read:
{"hour": 8, "minute": 5}
